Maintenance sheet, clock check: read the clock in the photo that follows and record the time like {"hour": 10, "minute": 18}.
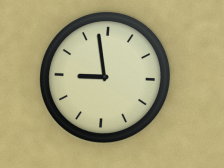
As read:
{"hour": 8, "minute": 58}
